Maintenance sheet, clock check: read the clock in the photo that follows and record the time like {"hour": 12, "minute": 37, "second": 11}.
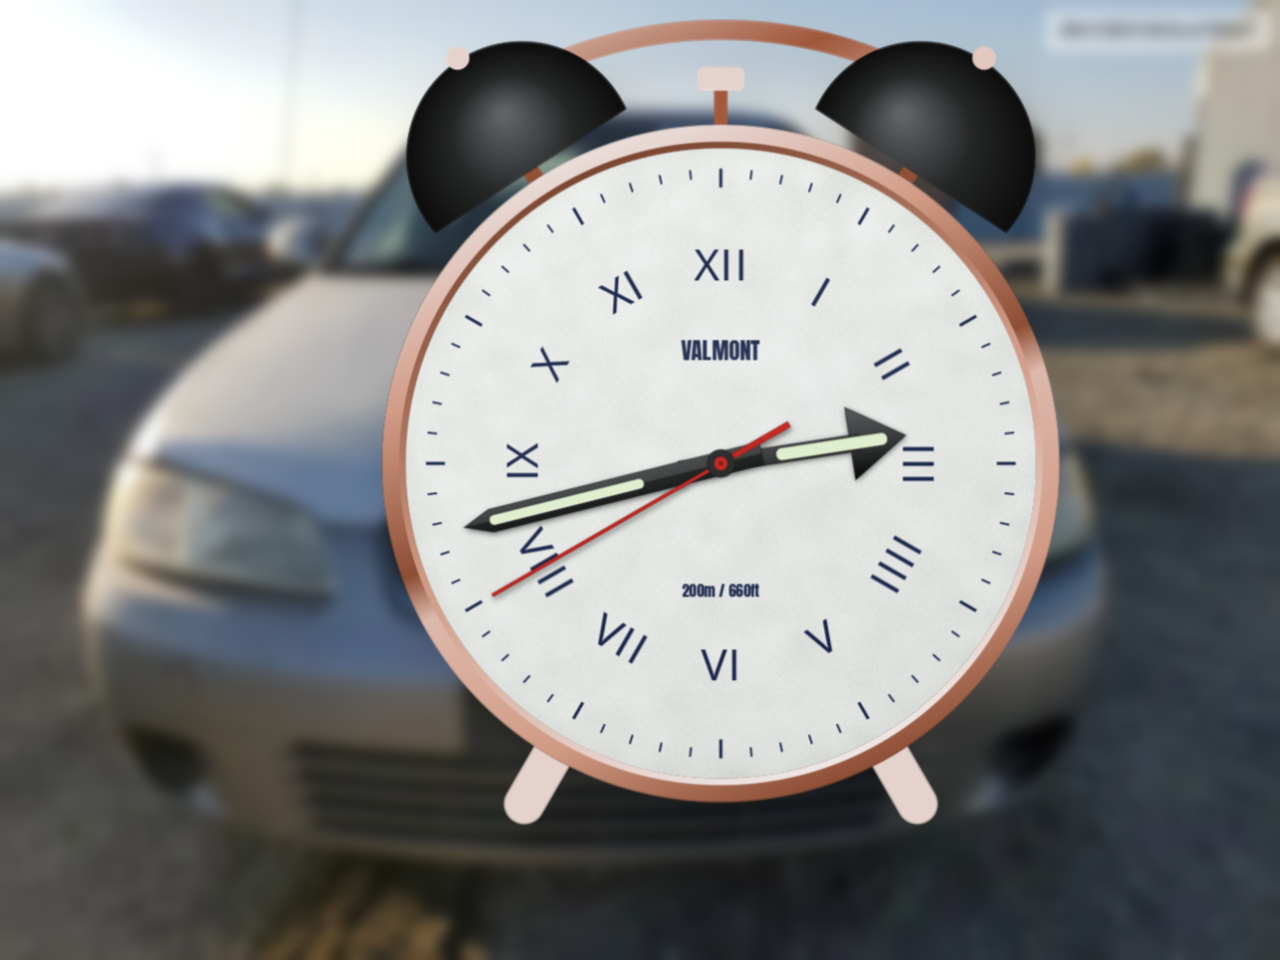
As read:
{"hour": 2, "minute": 42, "second": 40}
